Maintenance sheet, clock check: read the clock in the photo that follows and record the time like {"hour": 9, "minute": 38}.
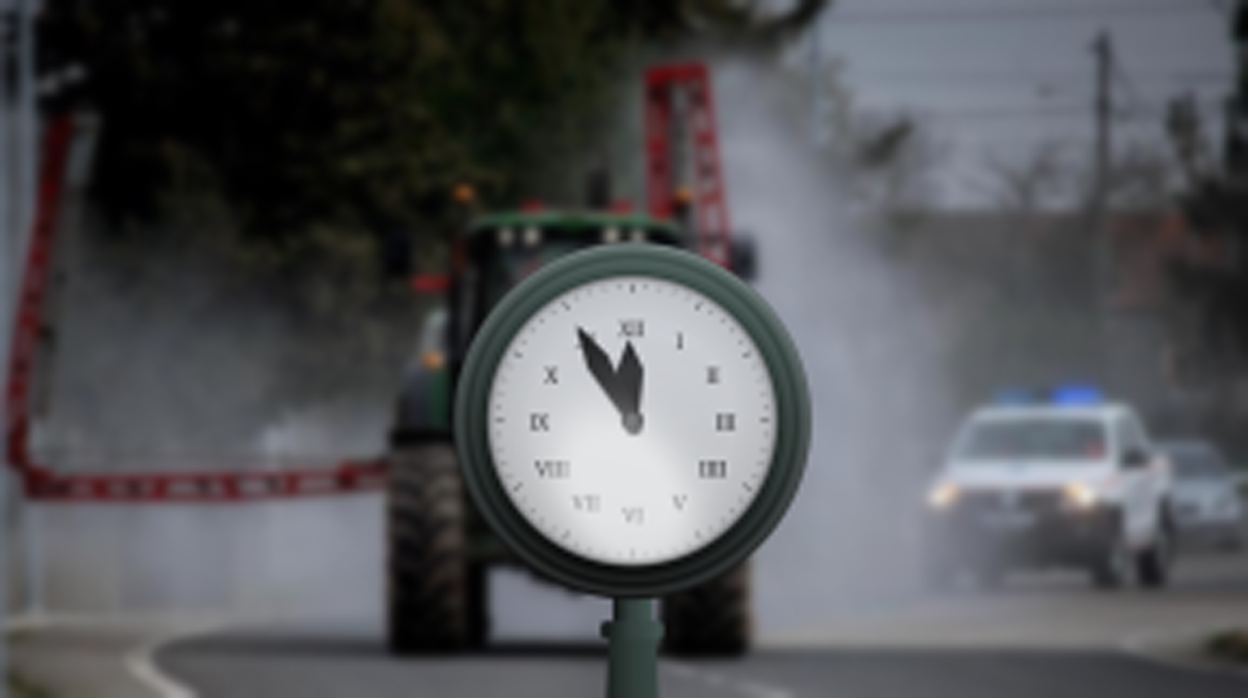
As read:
{"hour": 11, "minute": 55}
